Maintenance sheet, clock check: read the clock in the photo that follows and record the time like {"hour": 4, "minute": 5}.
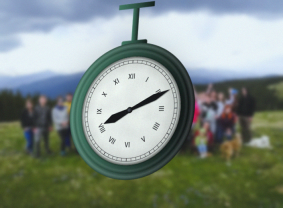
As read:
{"hour": 8, "minute": 11}
